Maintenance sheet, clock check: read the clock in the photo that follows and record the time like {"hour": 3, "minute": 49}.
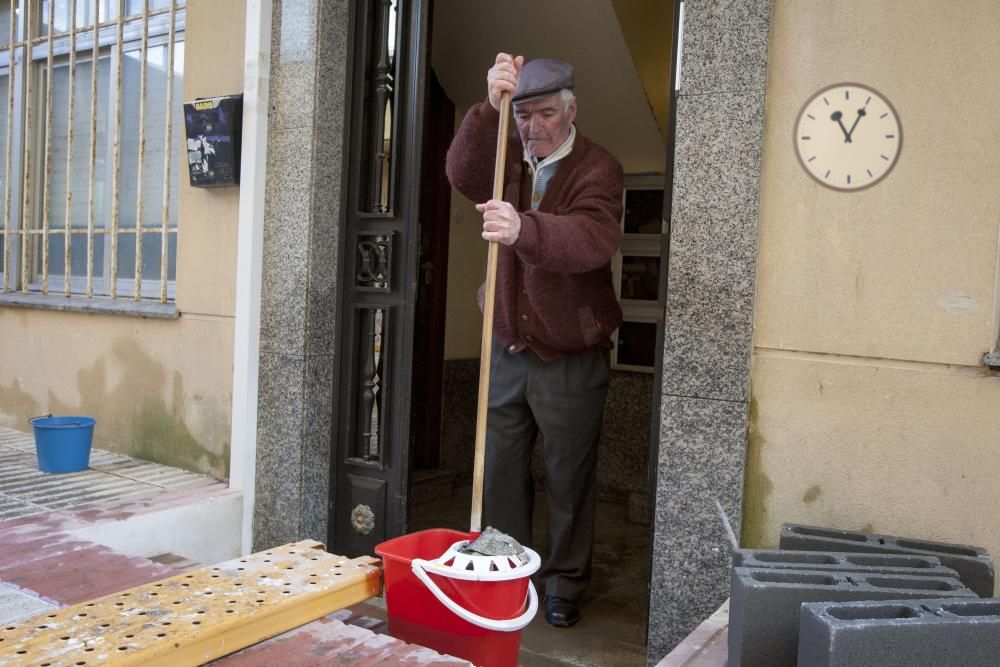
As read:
{"hour": 11, "minute": 5}
